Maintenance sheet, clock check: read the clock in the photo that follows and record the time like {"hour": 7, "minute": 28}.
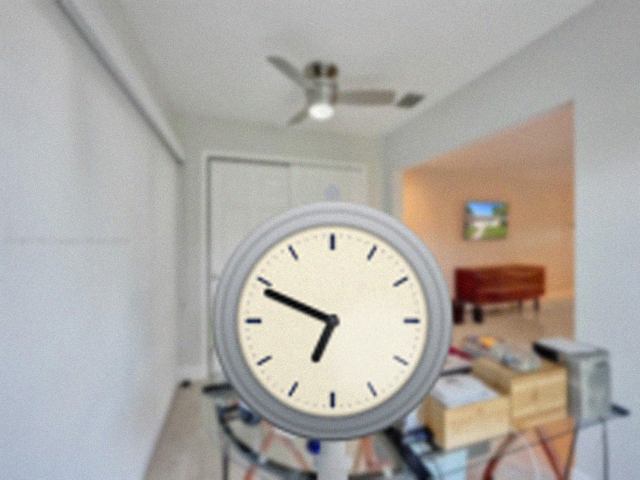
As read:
{"hour": 6, "minute": 49}
